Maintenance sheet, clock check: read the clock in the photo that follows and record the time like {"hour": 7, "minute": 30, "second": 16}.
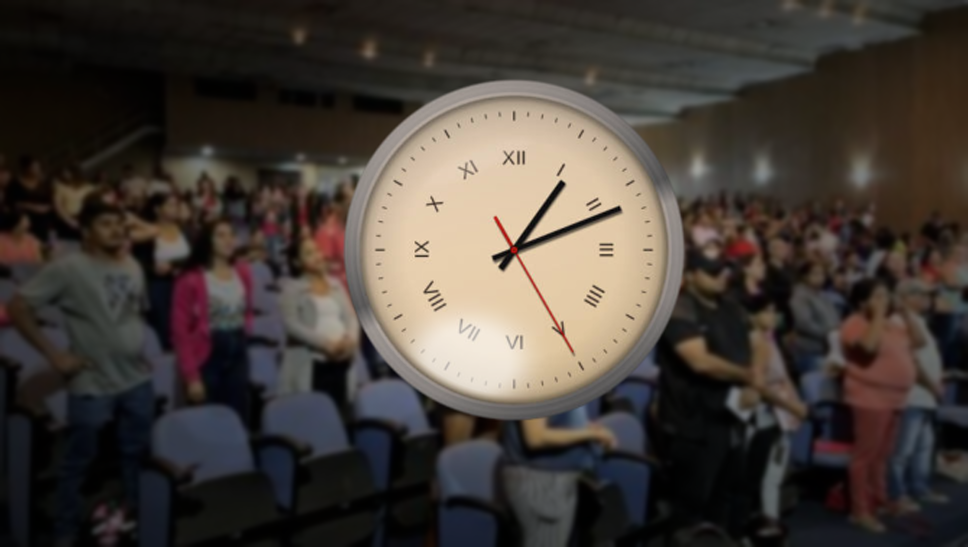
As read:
{"hour": 1, "minute": 11, "second": 25}
